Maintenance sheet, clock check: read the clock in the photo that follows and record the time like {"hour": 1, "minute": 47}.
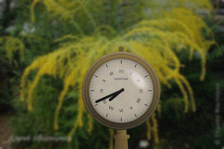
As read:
{"hour": 7, "minute": 41}
